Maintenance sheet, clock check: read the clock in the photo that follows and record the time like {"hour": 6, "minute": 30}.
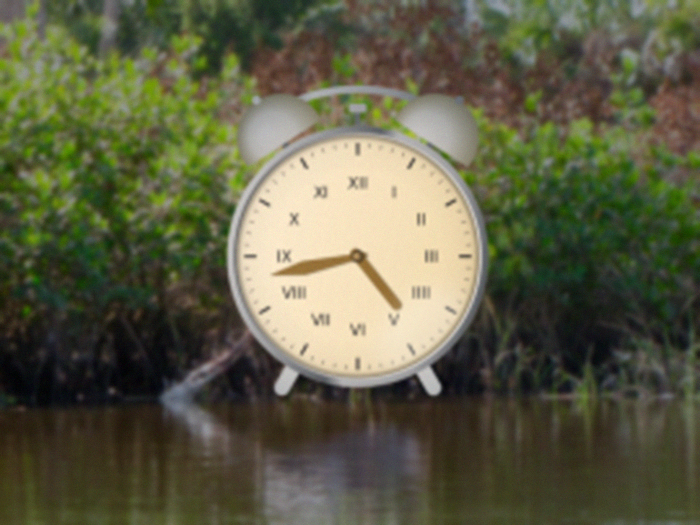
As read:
{"hour": 4, "minute": 43}
